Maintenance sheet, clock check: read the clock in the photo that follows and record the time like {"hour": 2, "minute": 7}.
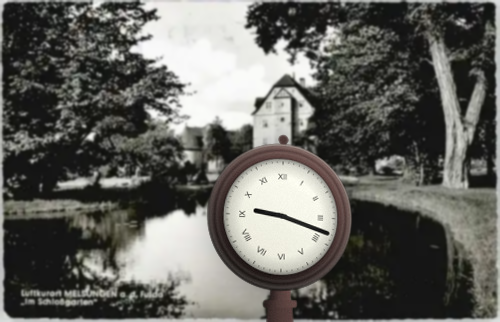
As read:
{"hour": 9, "minute": 18}
